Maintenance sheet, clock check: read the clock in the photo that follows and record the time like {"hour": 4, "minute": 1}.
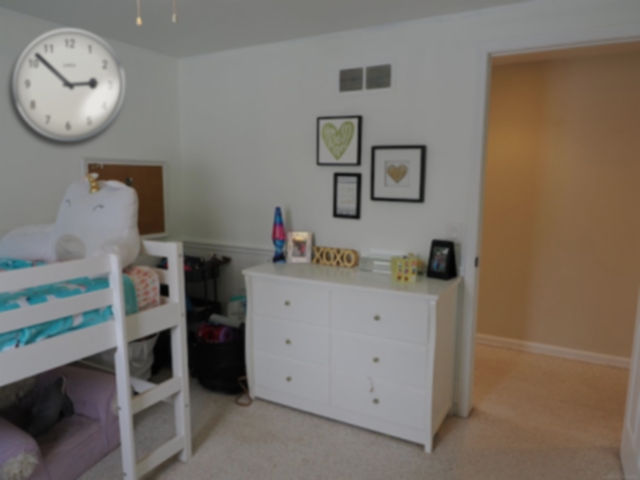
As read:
{"hour": 2, "minute": 52}
